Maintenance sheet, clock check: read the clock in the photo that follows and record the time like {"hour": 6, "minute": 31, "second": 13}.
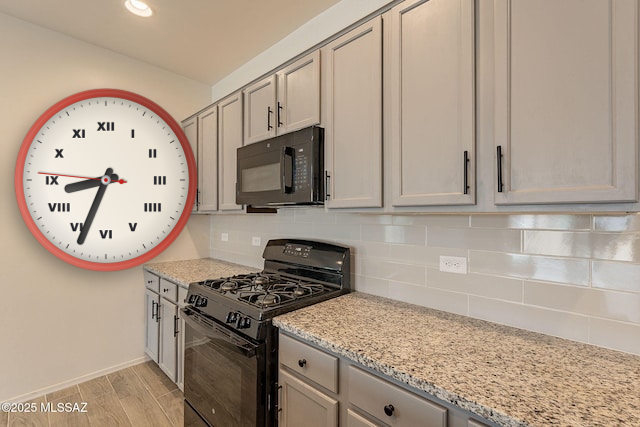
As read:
{"hour": 8, "minute": 33, "second": 46}
